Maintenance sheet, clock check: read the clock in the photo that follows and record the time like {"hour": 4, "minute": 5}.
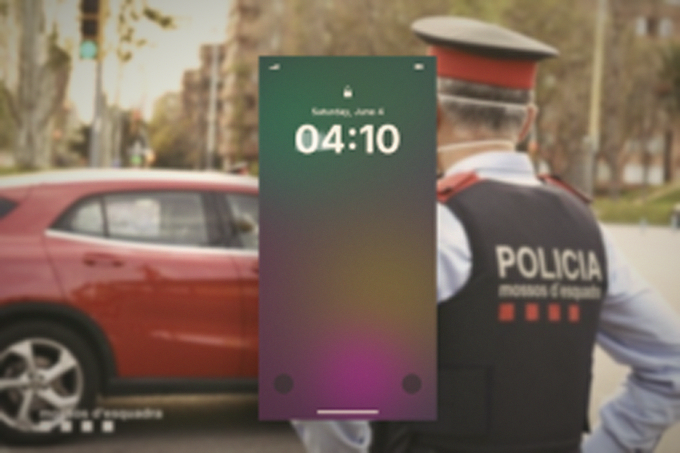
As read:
{"hour": 4, "minute": 10}
